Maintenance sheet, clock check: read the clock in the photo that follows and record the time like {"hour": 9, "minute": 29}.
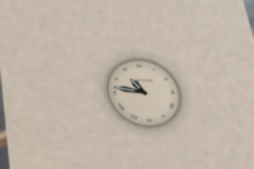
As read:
{"hour": 10, "minute": 47}
